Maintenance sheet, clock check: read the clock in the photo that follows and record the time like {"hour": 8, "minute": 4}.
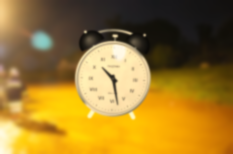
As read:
{"hour": 10, "minute": 28}
